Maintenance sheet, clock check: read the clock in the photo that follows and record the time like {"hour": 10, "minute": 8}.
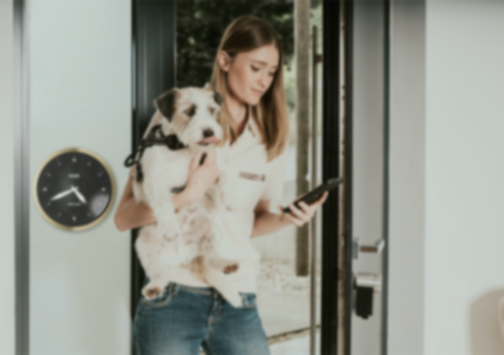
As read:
{"hour": 4, "minute": 41}
